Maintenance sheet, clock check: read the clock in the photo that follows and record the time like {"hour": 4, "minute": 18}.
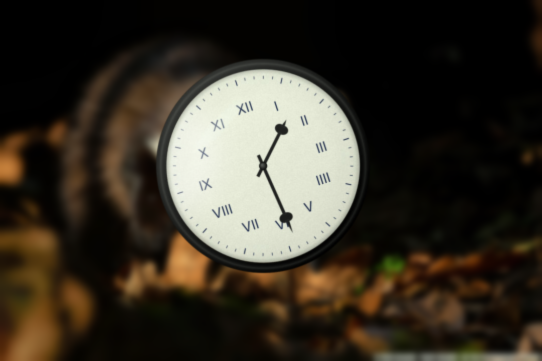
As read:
{"hour": 1, "minute": 29}
